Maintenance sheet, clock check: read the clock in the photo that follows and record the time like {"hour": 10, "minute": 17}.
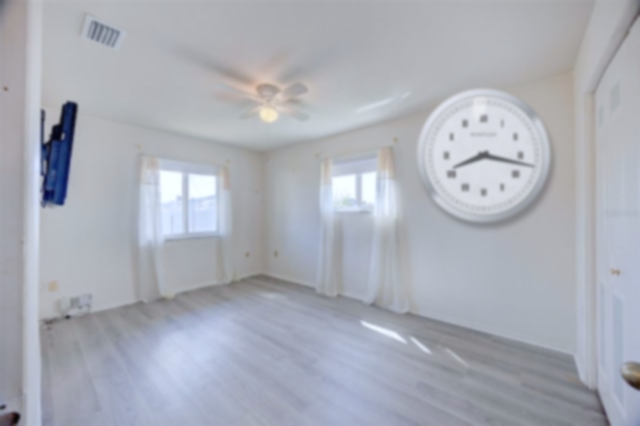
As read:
{"hour": 8, "minute": 17}
